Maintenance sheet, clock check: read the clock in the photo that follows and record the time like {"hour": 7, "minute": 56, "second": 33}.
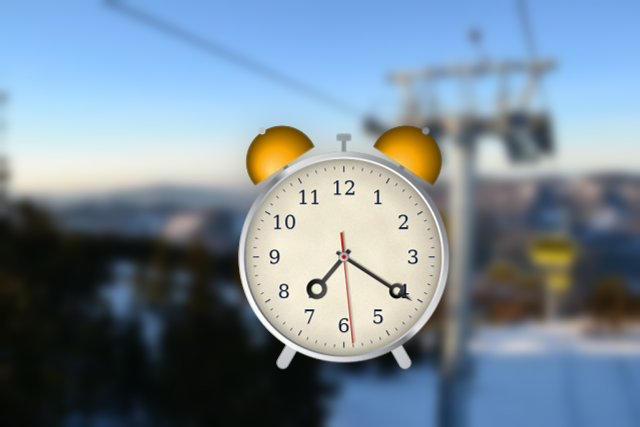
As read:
{"hour": 7, "minute": 20, "second": 29}
